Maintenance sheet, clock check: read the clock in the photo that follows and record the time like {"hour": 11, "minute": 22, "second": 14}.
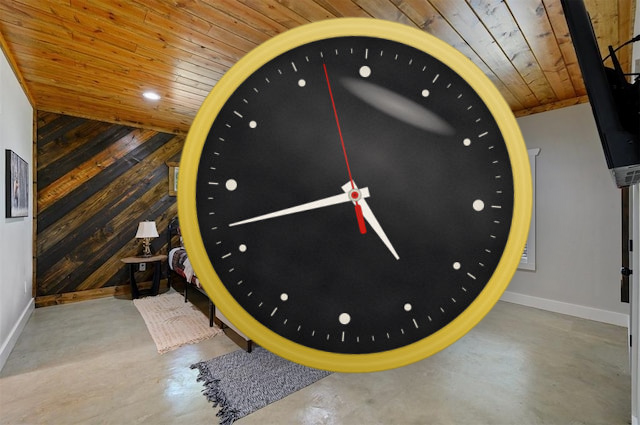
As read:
{"hour": 4, "minute": 41, "second": 57}
